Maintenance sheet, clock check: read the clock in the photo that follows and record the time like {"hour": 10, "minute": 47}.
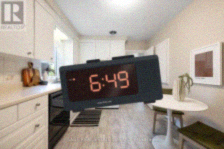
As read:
{"hour": 6, "minute": 49}
